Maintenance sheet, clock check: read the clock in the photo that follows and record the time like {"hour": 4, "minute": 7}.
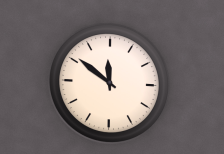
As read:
{"hour": 11, "minute": 51}
